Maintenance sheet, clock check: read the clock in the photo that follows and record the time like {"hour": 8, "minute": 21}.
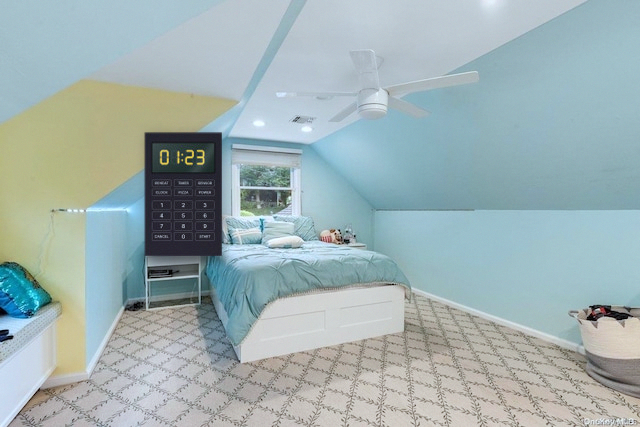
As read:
{"hour": 1, "minute": 23}
